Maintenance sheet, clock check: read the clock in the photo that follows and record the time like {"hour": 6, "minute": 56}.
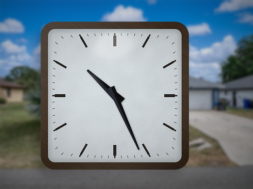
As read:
{"hour": 10, "minute": 26}
